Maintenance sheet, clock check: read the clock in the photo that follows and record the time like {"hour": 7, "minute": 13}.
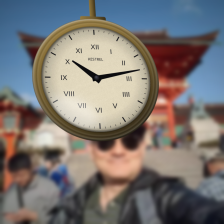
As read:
{"hour": 10, "minute": 13}
